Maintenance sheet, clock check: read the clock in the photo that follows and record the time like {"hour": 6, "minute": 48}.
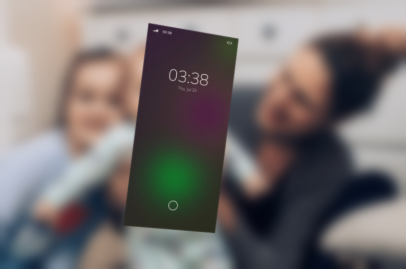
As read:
{"hour": 3, "minute": 38}
